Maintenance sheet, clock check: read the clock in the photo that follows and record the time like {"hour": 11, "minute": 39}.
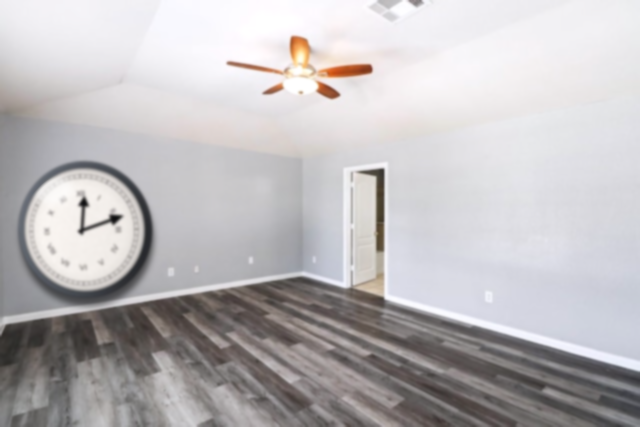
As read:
{"hour": 12, "minute": 12}
